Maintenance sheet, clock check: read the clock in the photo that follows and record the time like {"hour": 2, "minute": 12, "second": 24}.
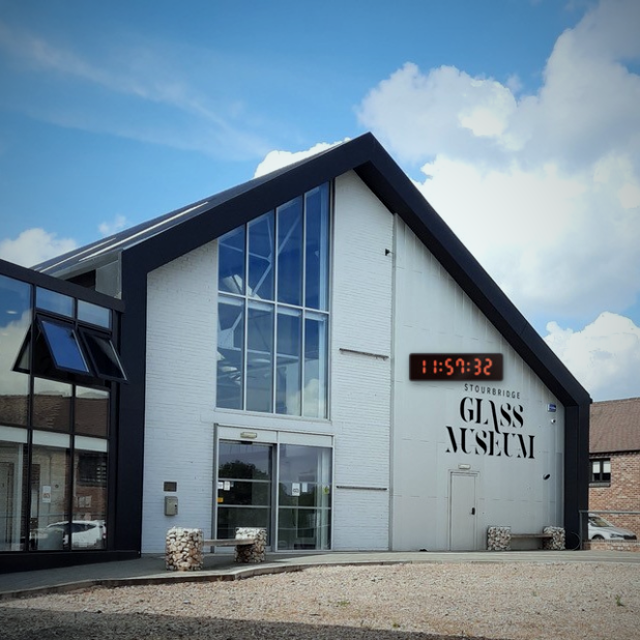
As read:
{"hour": 11, "minute": 57, "second": 32}
